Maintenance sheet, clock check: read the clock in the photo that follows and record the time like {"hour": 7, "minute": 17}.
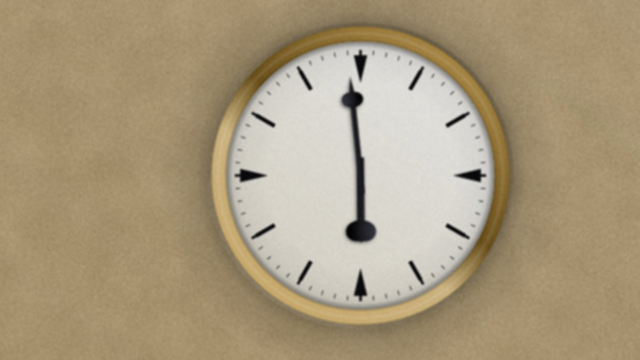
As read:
{"hour": 5, "minute": 59}
